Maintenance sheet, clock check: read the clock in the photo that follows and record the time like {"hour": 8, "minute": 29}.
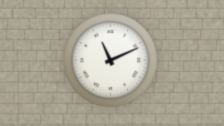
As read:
{"hour": 11, "minute": 11}
